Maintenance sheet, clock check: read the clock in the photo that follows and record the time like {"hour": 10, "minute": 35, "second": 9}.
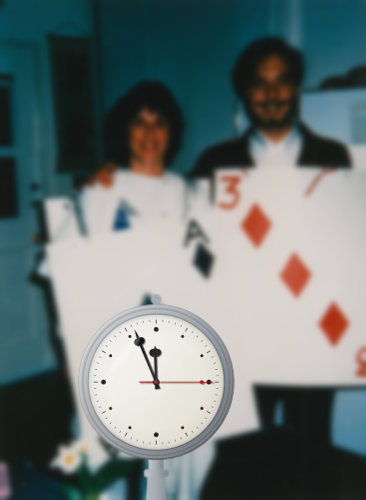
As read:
{"hour": 11, "minute": 56, "second": 15}
